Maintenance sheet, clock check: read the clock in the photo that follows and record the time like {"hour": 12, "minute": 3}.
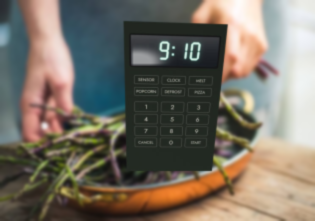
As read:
{"hour": 9, "minute": 10}
